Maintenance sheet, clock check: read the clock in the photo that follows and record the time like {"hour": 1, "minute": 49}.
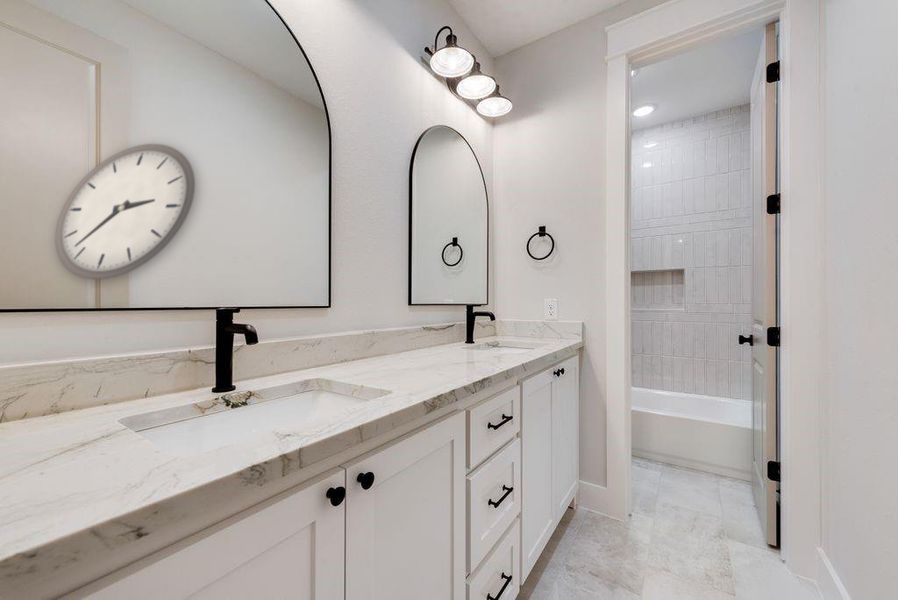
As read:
{"hour": 2, "minute": 37}
